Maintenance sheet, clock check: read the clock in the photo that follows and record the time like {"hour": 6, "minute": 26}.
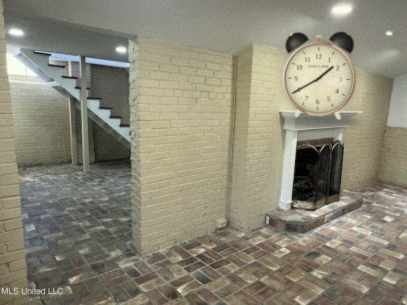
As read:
{"hour": 1, "minute": 40}
